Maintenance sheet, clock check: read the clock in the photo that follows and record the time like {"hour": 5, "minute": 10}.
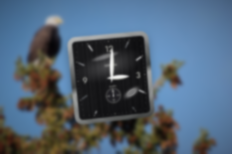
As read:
{"hour": 3, "minute": 1}
